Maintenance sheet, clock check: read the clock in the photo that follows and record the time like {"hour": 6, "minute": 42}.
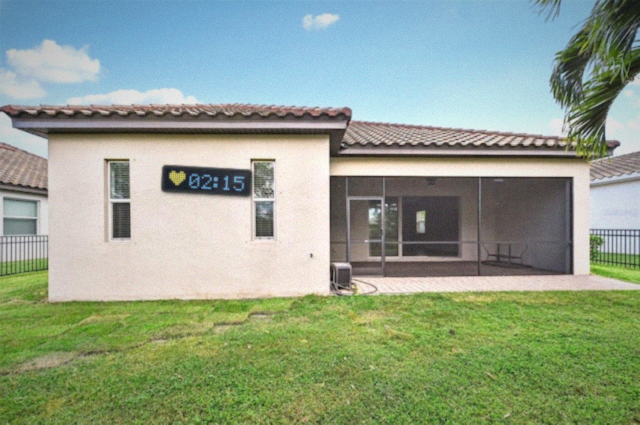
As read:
{"hour": 2, "minute": 15}
